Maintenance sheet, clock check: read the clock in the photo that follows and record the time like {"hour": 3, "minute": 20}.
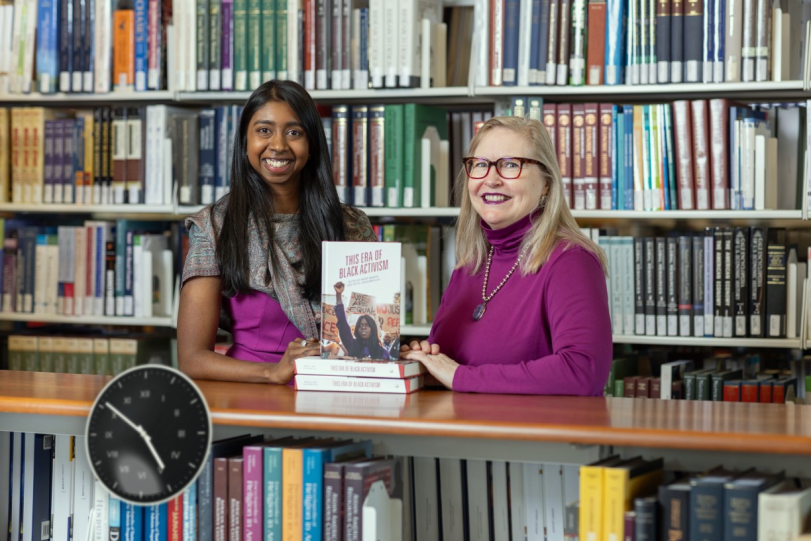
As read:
{"hour": 4, "minute": 51}
